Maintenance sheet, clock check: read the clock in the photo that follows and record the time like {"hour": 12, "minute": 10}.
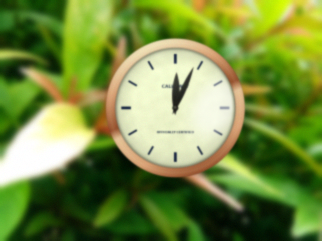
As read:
{"hour": 12, "minute": 4}
